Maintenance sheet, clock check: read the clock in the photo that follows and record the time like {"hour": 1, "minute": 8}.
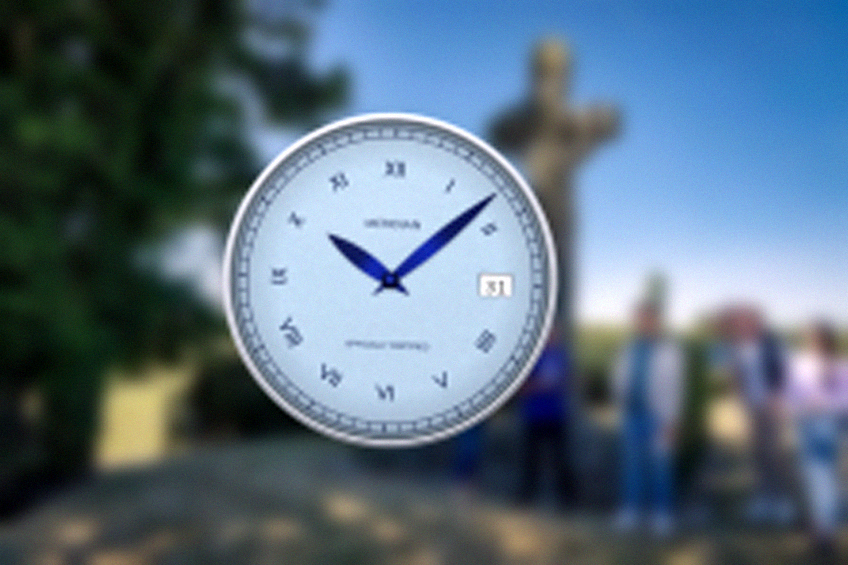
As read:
{"hour": 10, "minute": 8}
